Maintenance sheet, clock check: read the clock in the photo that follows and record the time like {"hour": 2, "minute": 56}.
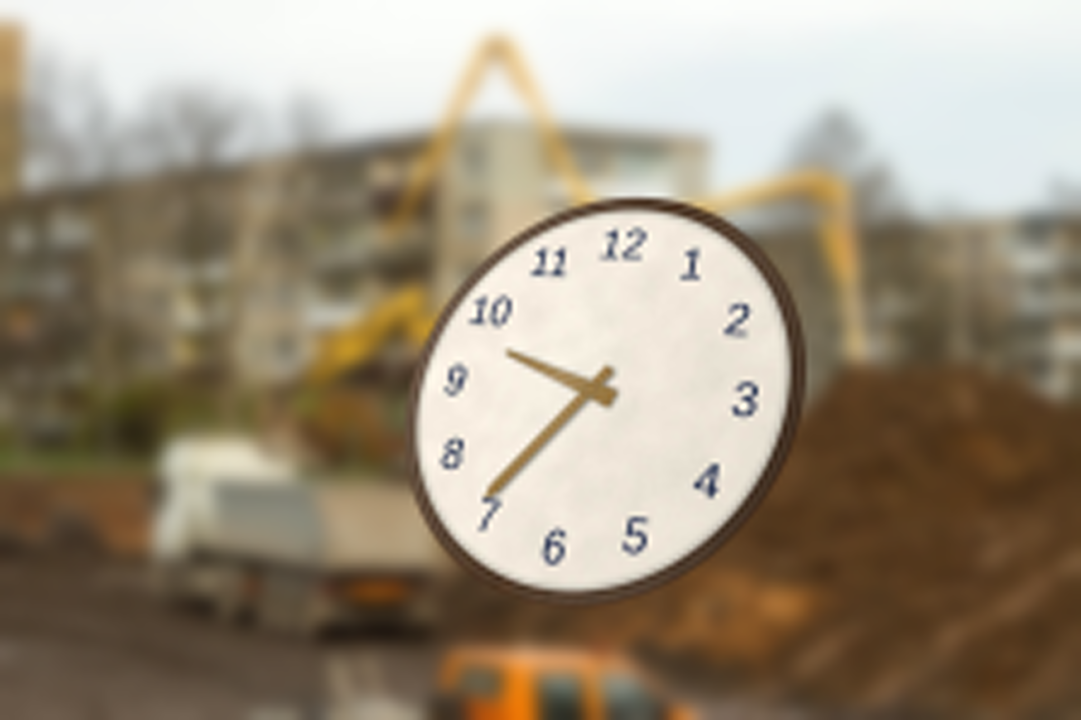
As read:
{"hour": 9, "minute": 36}
